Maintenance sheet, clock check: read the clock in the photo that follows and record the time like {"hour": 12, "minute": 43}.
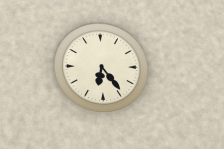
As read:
{"hour": 6, "minute": 24}
